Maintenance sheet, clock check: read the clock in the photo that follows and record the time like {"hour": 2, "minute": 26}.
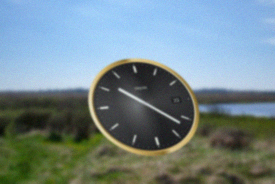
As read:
{"hour": 10, "minute": 22}
